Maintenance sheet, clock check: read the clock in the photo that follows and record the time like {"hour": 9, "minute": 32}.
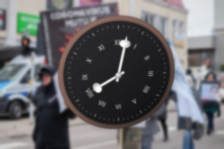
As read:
{"hour": 8, "minute": 2}
